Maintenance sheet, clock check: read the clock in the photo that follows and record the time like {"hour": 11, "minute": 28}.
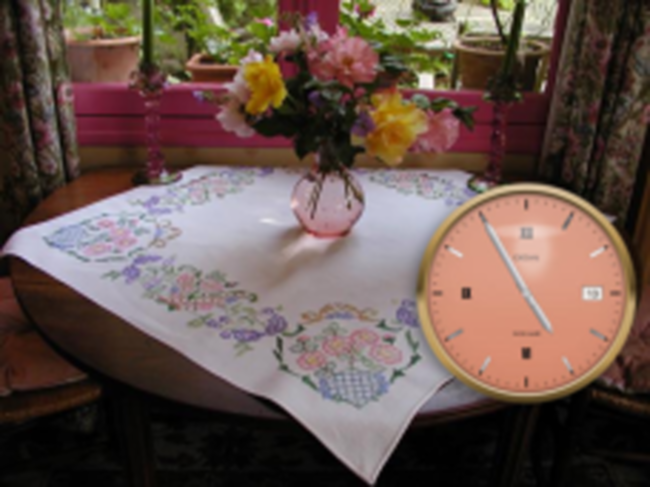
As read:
{"hour": 4, "minute": 55}
